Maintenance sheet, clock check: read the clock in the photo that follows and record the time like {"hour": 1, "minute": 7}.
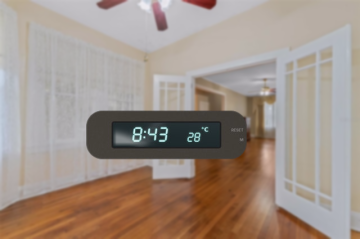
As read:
{"hour": 8, "minute": 43}
